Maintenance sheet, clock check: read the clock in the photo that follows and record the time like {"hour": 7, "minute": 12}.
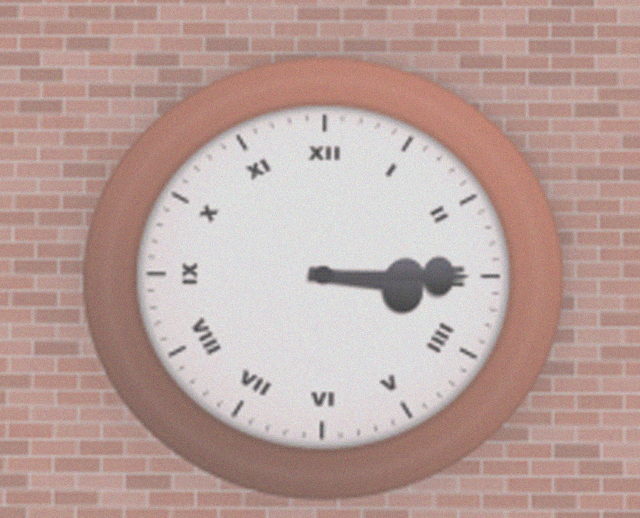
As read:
{"hour": 3, "minute": 15}
